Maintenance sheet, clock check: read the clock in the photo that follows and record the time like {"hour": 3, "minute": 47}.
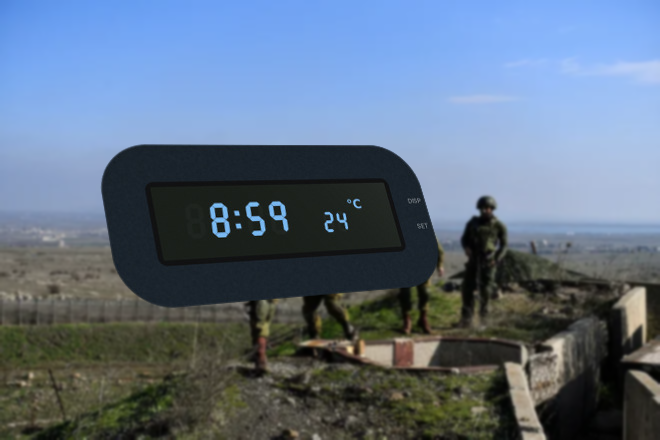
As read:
{"hour": 8, "minute": 59}
